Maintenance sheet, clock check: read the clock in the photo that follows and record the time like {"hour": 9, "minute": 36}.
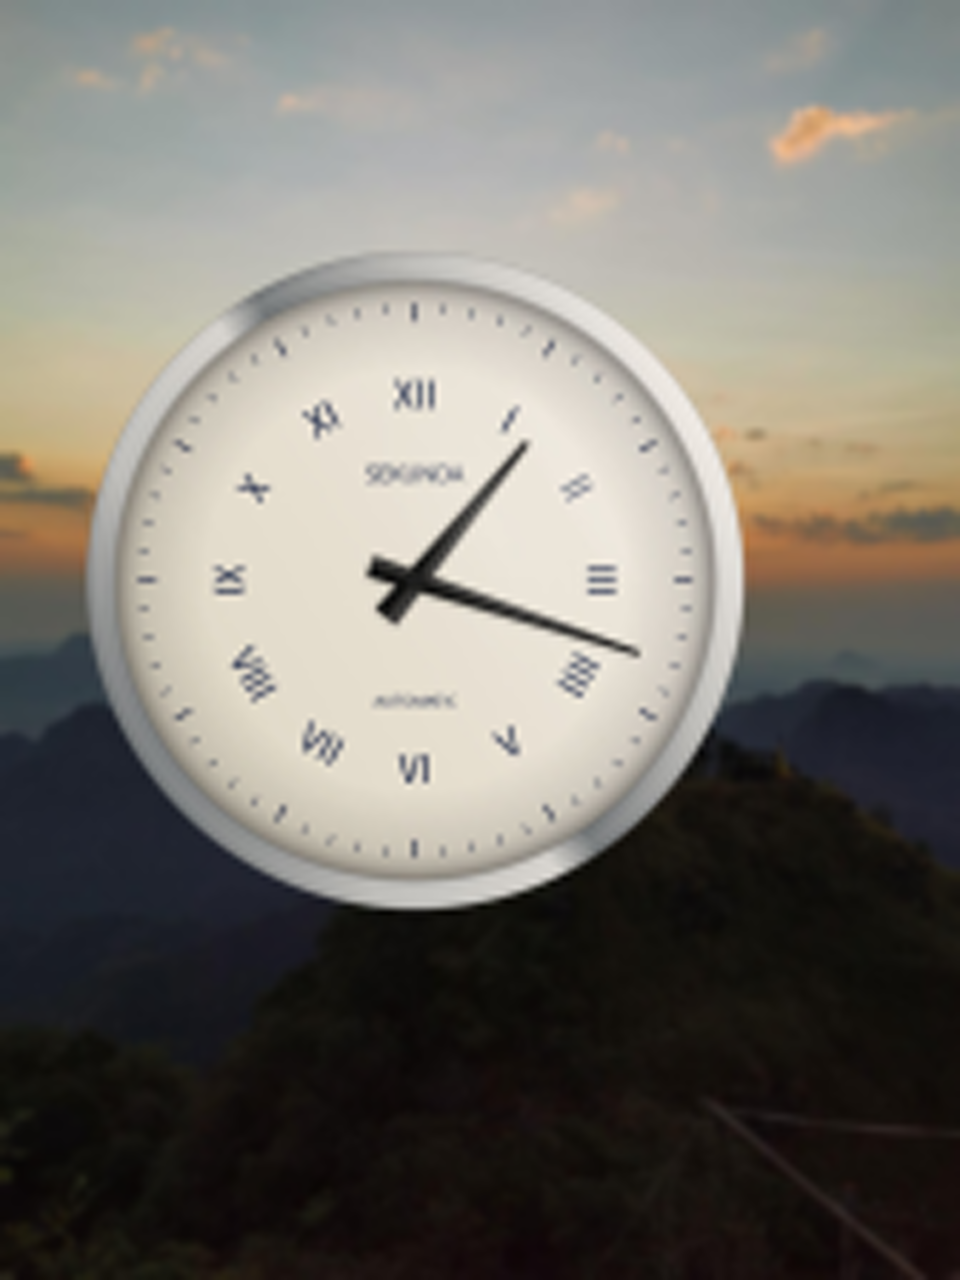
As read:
{"hour": 1, "minute": 18}
